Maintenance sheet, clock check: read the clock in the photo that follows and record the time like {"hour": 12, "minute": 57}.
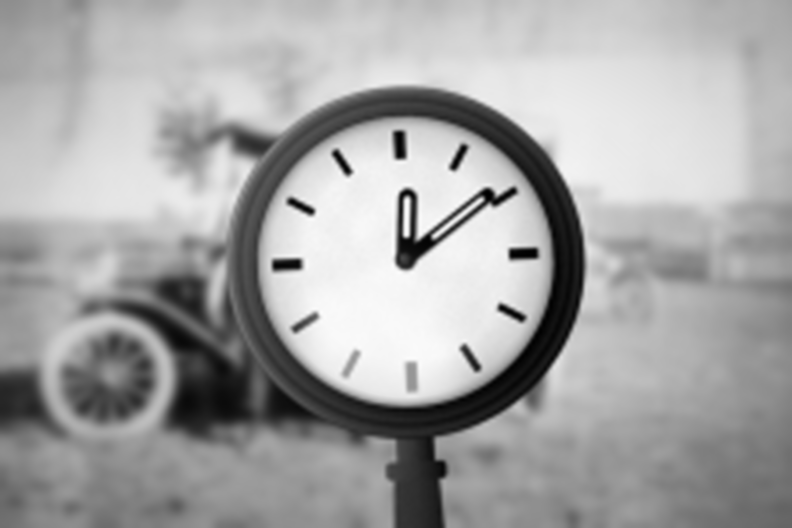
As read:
{"hour": 12, "minute": 9}
